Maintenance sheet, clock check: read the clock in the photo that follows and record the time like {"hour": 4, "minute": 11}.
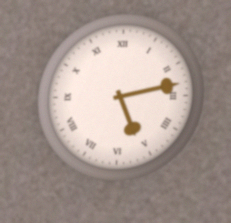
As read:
{"hour": 5, "minute": 13}
